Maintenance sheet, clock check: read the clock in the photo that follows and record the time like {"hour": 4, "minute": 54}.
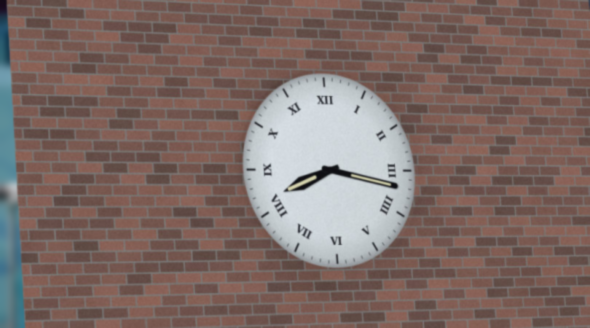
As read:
{"hour": 8, "minute": 17}
